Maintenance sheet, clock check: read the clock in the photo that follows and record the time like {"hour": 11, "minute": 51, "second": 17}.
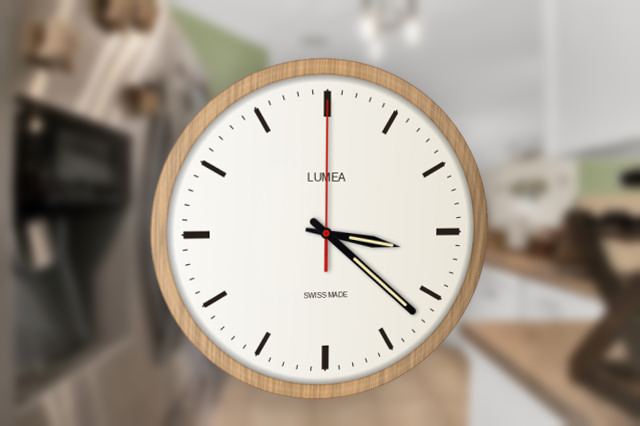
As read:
{"hour": 3, "minute": 22, "second": 0}
